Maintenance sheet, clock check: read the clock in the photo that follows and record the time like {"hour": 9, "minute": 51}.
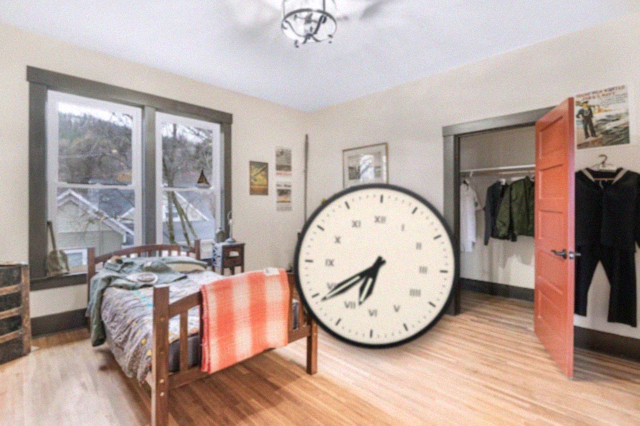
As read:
{"hour": 6, "minute": 39}
